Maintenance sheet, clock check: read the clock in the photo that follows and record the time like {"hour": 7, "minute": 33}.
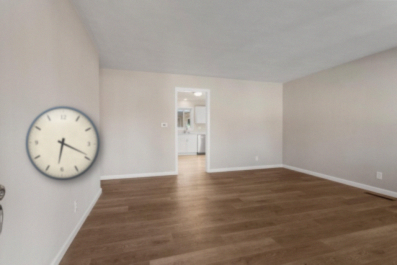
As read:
{"hour": 6, "minute": 19}
